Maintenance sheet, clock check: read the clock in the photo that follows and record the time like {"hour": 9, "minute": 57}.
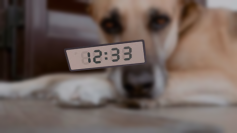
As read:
{"hour": 12, "minute": 33}
